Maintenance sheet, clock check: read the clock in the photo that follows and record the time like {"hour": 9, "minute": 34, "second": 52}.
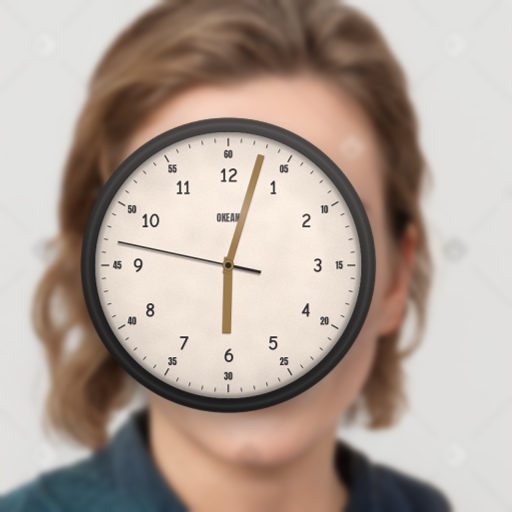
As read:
{"hour": 6, "minute": 2, "second": 47}
